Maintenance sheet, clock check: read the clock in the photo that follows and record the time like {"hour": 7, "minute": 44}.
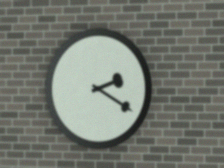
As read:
{"hour": 2, "minute": 20}
